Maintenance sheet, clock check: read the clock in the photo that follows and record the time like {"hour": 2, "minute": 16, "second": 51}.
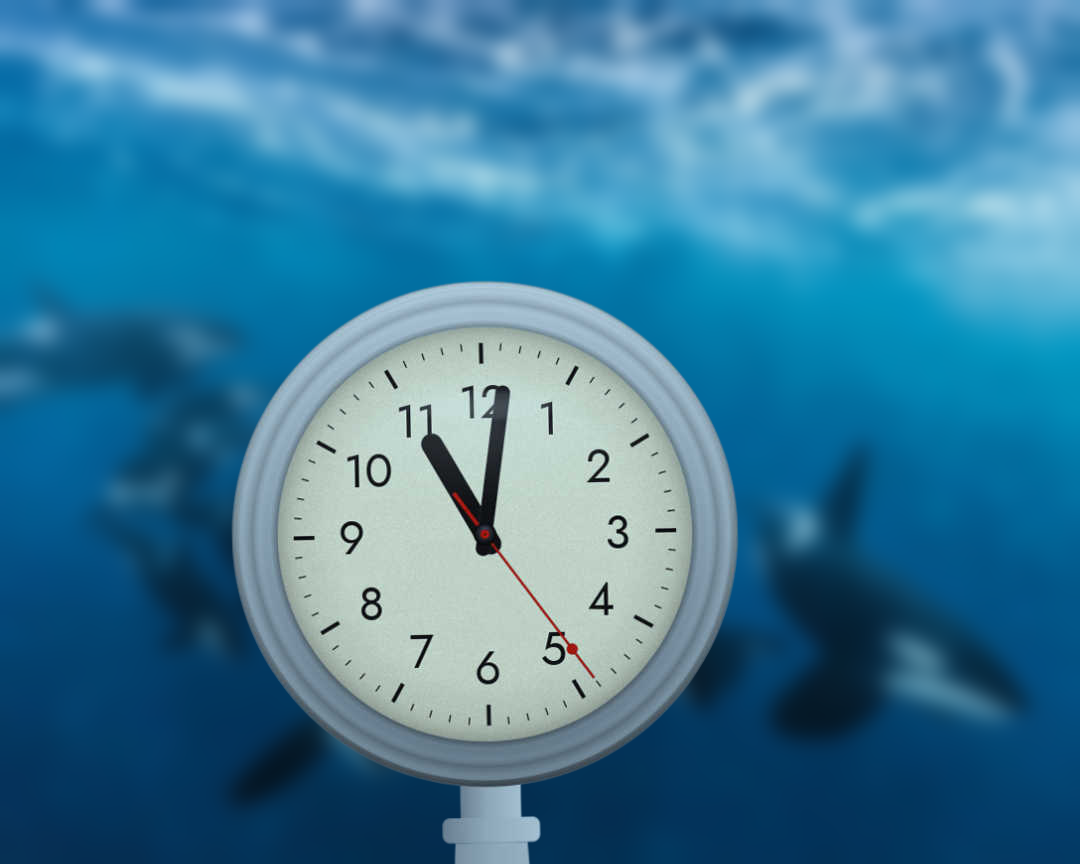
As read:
{"hour": 11, "minute": 1, "second": 24}
